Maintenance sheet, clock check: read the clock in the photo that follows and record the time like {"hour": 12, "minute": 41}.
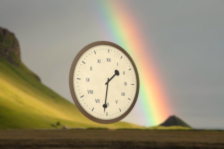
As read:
{"hour": 1, "minute": 31}
